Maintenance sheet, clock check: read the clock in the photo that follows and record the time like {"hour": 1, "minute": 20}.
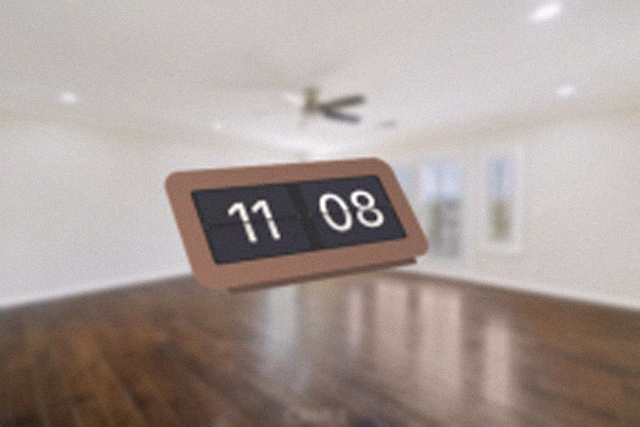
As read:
{"hour": 11, "minute": 8}
